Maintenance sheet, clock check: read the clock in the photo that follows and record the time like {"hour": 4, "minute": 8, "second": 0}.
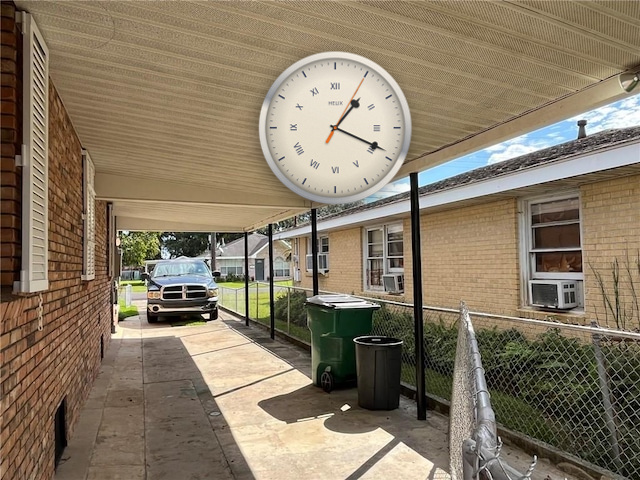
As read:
{"hour": 1, "minute": 19, "second": 5}
